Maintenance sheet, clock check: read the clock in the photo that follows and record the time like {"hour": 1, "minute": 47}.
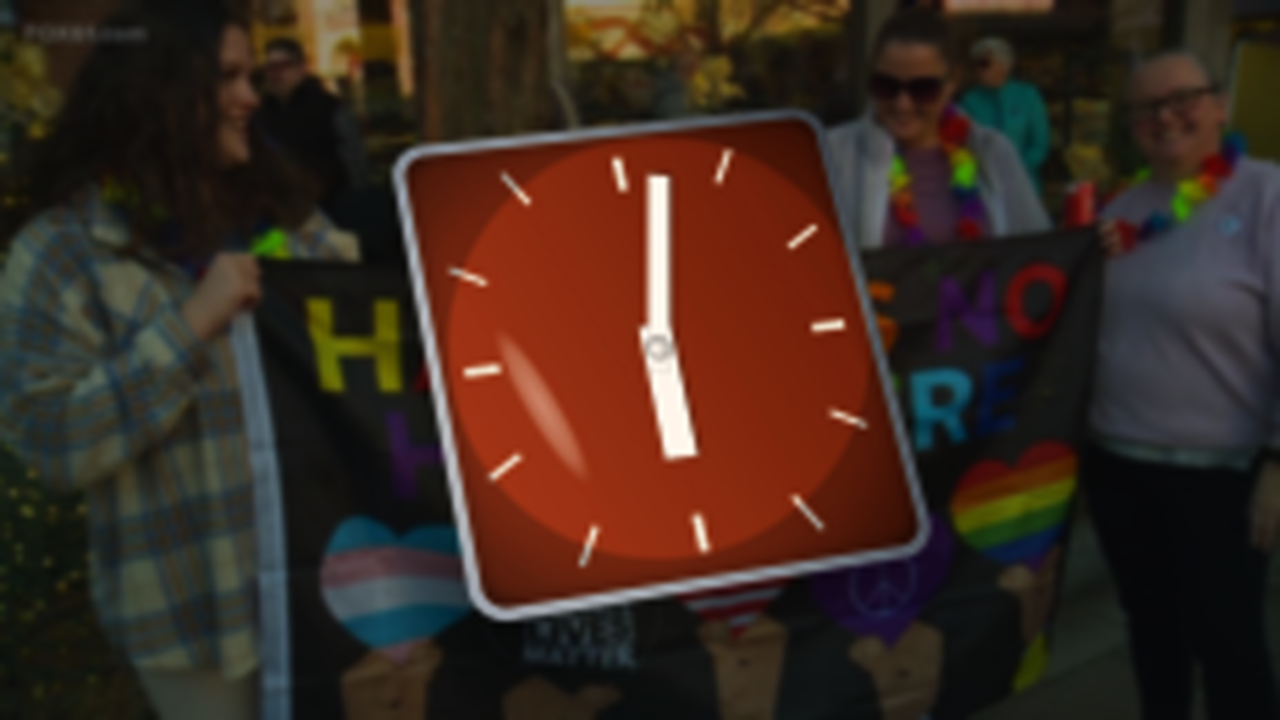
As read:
{"hour": 6, "minute": 2}
